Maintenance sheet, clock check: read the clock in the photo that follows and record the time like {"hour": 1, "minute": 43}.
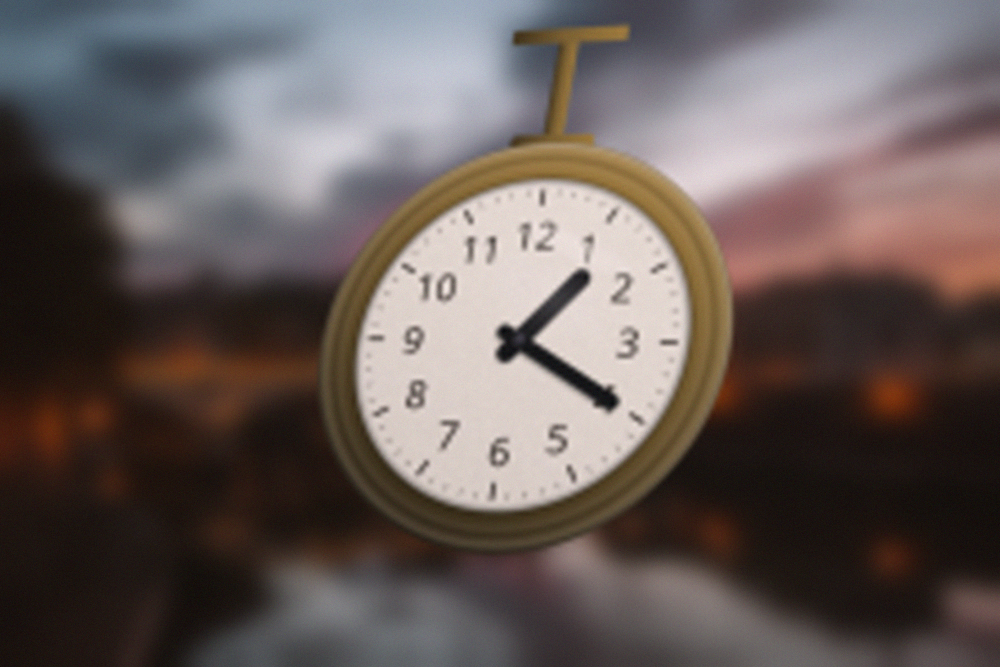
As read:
{"hour": 1, "minute": 20}
